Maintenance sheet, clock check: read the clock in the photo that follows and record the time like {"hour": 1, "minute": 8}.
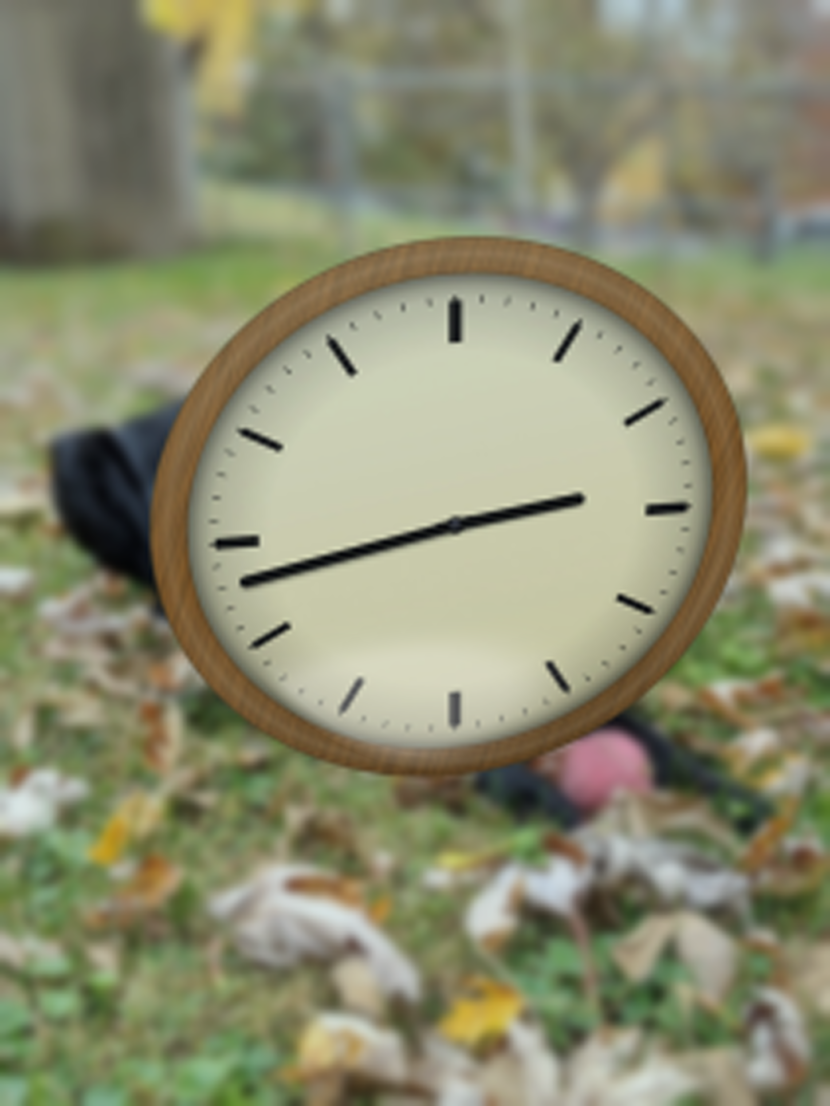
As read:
{"hour": 2, "minute": 43}
